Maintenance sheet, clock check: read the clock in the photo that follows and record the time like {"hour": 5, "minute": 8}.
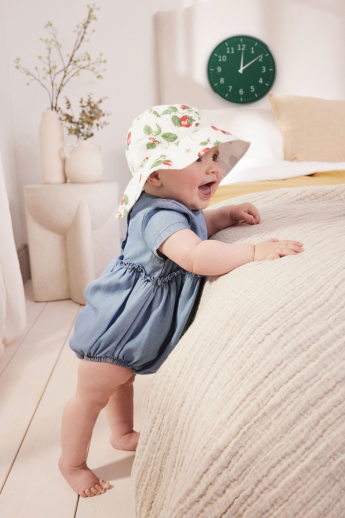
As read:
{"hour": 12, "minute": 9}
